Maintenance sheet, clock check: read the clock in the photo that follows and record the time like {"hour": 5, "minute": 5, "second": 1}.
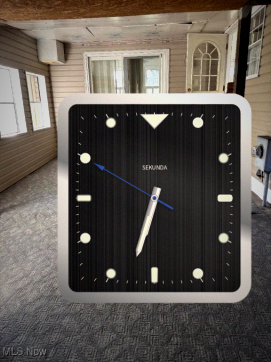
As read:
{"hour": 6, "minute": 32, "second": 50}
